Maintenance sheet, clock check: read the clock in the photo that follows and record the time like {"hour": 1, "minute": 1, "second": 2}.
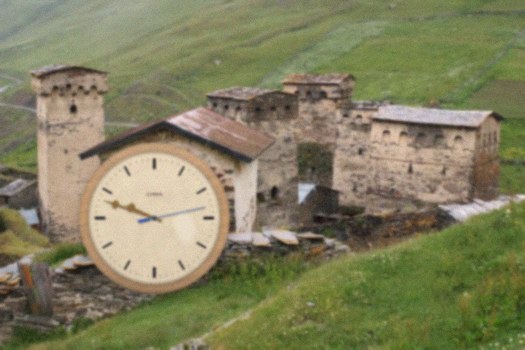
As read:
{"hour": 9, "minute": 48, "second": 13}
